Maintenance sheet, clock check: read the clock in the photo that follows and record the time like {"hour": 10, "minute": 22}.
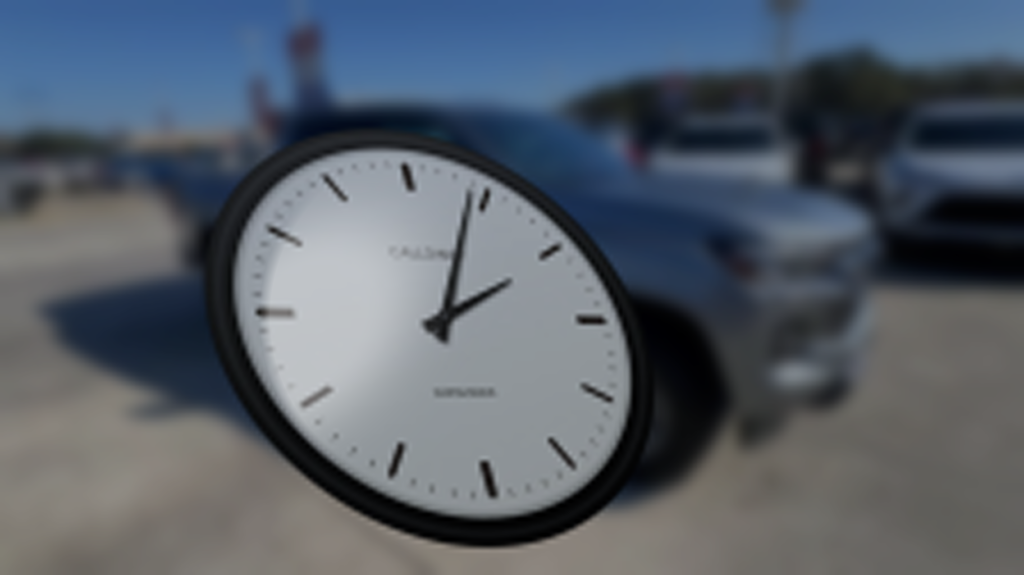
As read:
{"hour": 2, "minute": 4}
